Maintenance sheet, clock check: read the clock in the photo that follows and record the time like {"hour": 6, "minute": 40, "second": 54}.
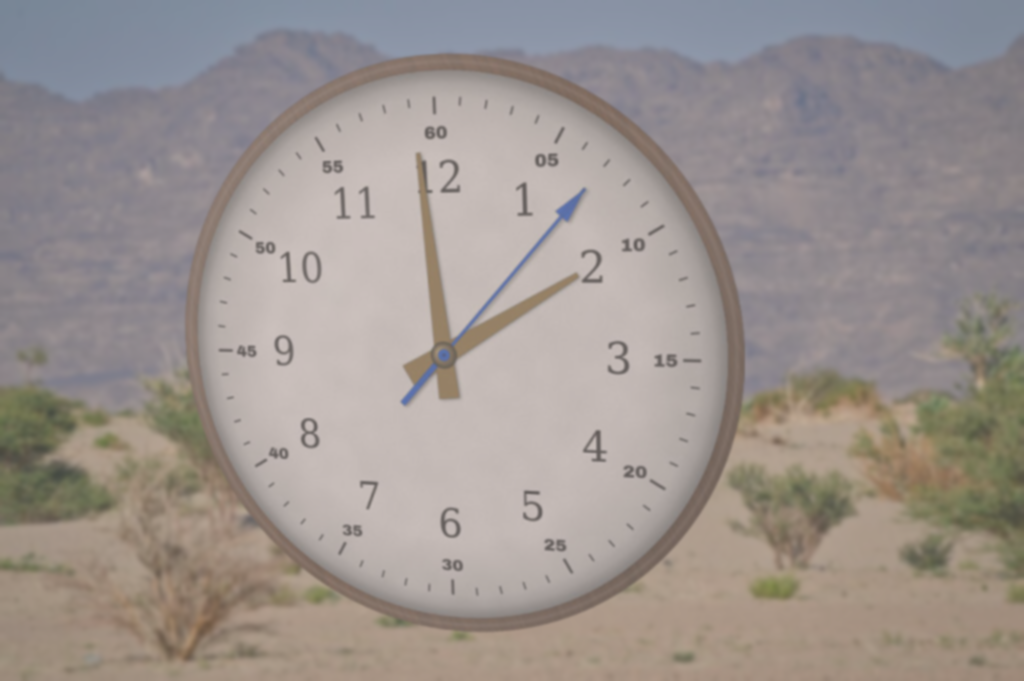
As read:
{"hour": 1, "minute": 59, "second": 7}
